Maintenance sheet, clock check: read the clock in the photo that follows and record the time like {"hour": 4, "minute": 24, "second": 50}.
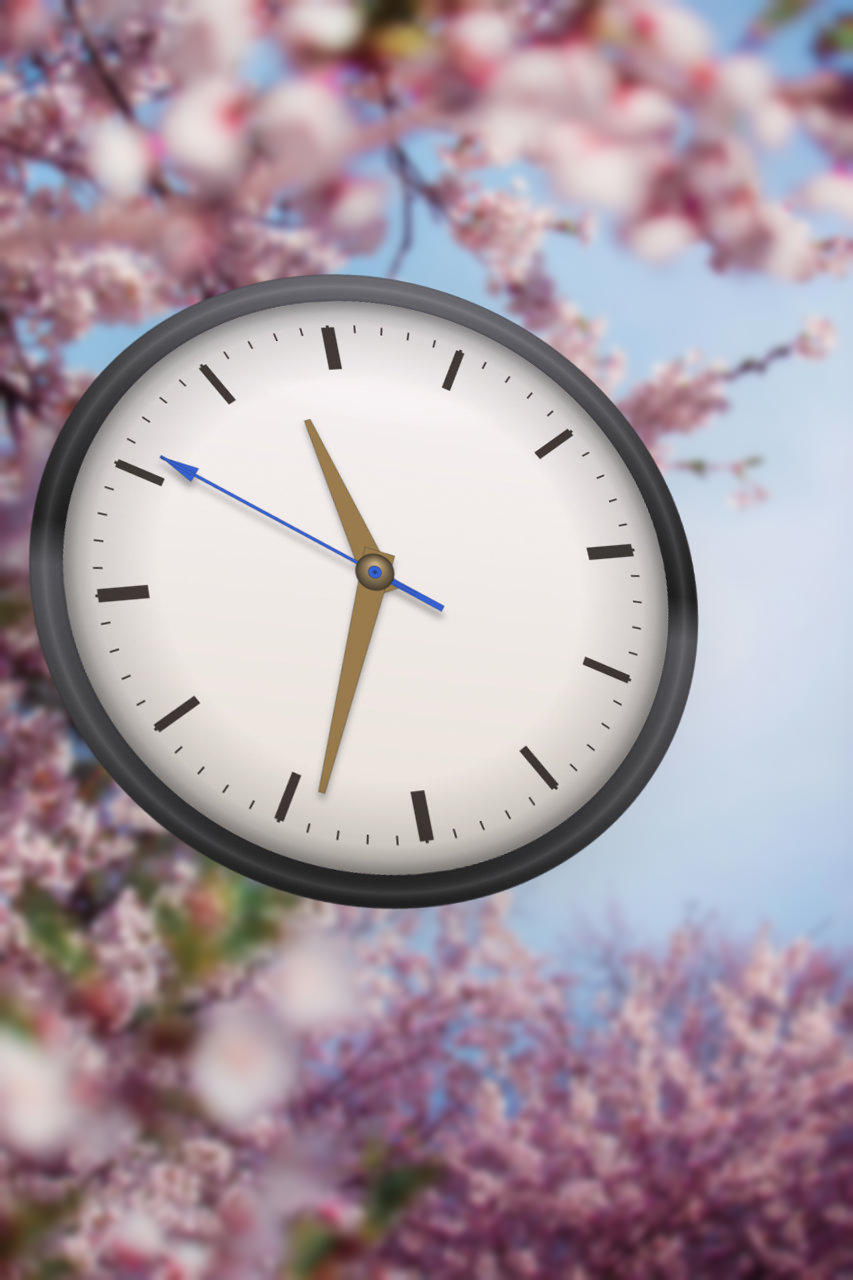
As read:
{"hour": 11, "minute": 33, "second": 51}
